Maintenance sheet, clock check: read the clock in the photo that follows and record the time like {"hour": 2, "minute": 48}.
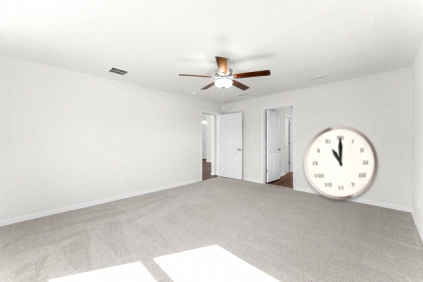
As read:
{"hour": 11, "minute": 0}
